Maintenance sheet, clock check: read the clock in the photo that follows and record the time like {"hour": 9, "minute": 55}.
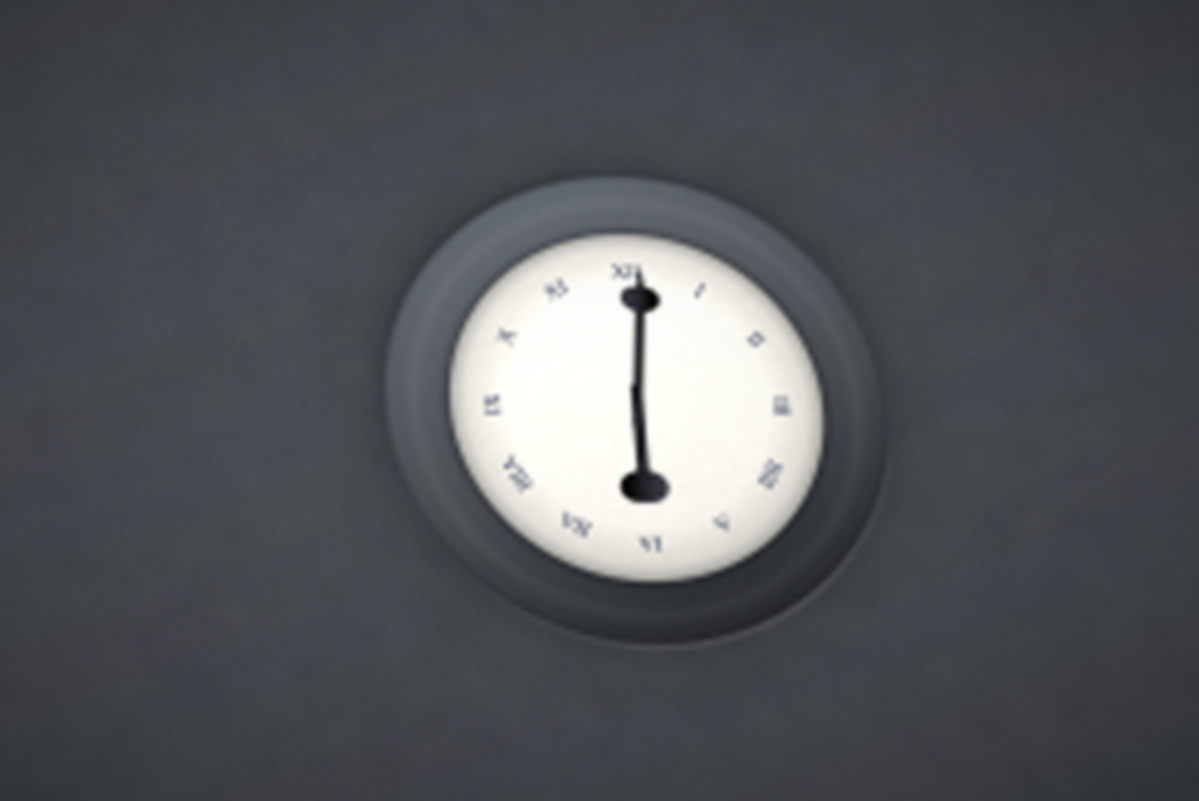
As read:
{"hour": 6, "minute": 1}
